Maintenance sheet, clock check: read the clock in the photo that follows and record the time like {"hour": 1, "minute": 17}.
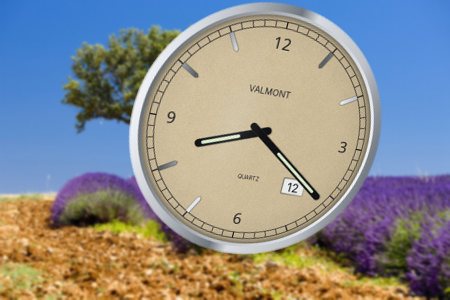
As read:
{"hour": 8, "minute": 21}
